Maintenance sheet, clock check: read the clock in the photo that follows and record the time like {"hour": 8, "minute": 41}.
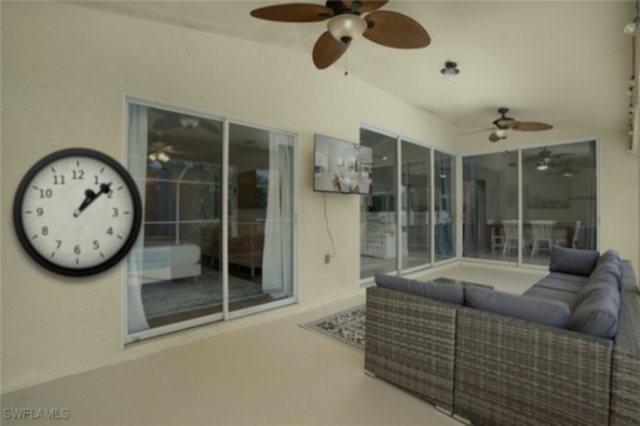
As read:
{"hour": 1, "minute": 8}
